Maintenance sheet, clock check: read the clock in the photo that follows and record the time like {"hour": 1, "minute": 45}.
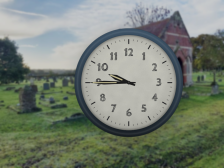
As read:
{"hour": 9, "minute": 45}
